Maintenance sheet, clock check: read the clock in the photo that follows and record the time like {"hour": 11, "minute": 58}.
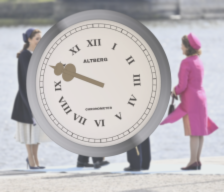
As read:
{"hour": 9, "minute": 49}
